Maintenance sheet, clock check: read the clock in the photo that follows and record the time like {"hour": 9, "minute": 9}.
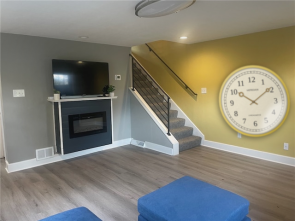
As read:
{"hour": 10, "minute": 9}
